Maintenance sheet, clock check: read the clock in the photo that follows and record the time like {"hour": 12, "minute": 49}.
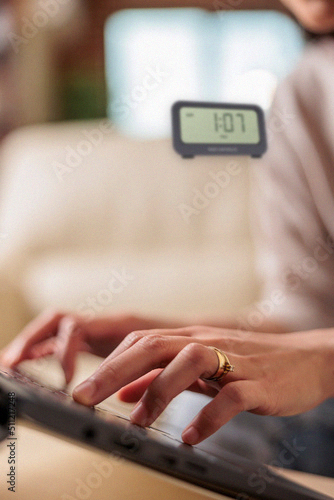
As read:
{"hour": 1, "minute": 7}
